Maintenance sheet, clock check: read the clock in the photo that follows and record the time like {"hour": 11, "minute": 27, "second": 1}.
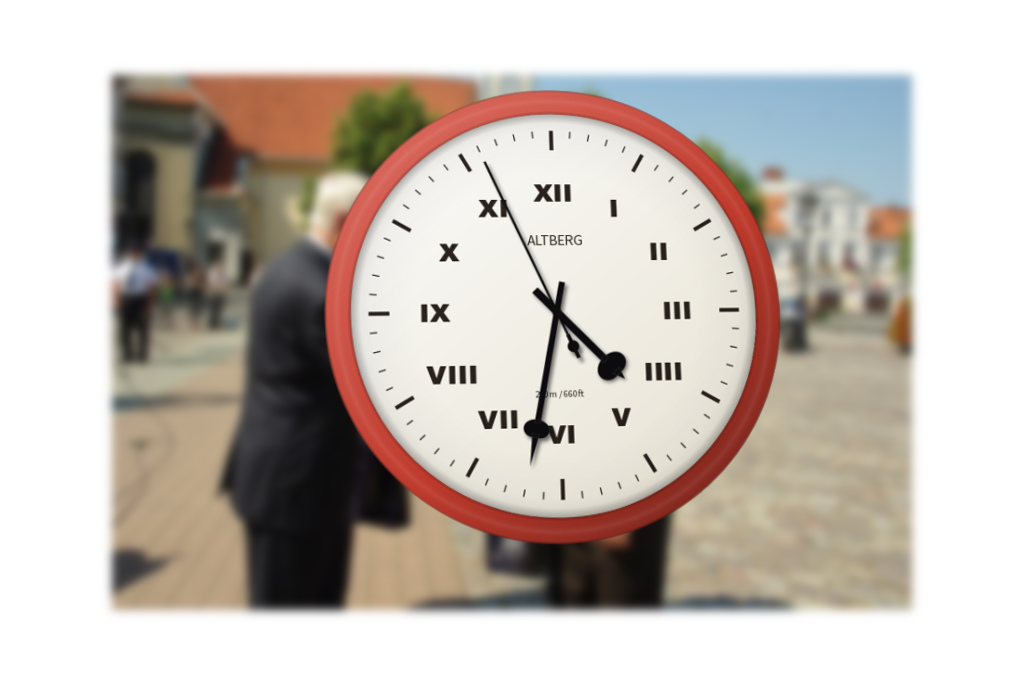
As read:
{"hour": 4, "minute": 31, "second": 56}
